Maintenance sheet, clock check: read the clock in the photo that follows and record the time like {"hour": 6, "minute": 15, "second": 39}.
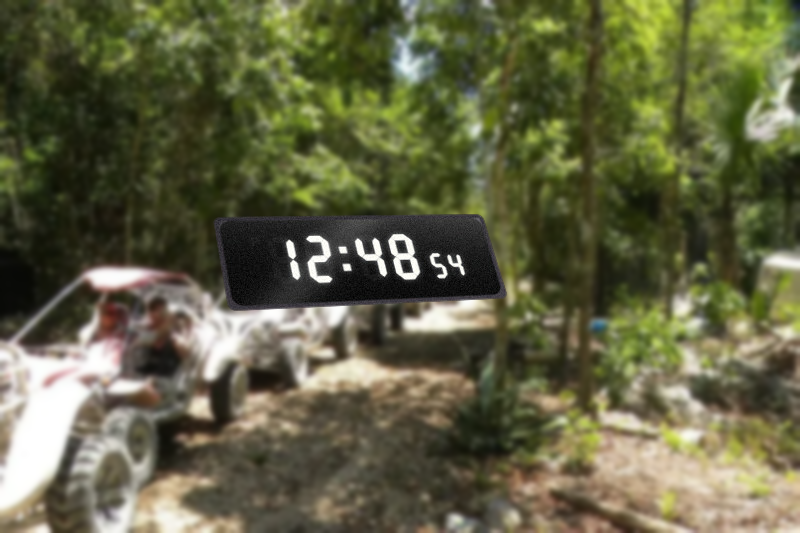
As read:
{"hour": 12, "minute": 48, "second": 54}
